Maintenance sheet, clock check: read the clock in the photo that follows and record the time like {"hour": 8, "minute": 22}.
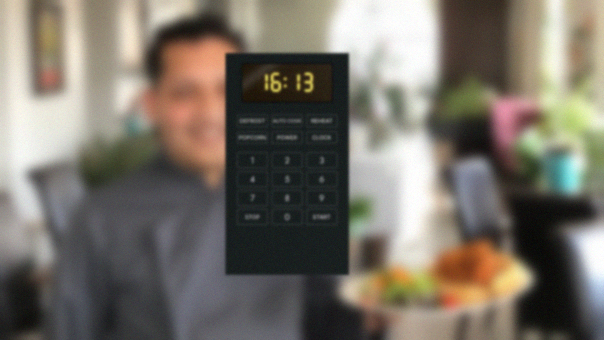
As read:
{"hour": 16, "minute": 13}
